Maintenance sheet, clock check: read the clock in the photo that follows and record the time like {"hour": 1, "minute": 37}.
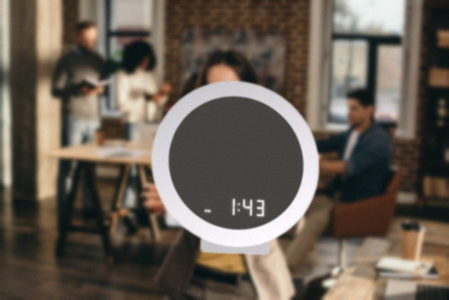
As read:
{"hour": 1, "minute": 43}
